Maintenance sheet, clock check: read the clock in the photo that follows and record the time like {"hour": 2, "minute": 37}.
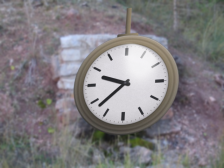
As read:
{"hour": 9, "minute": 38}
